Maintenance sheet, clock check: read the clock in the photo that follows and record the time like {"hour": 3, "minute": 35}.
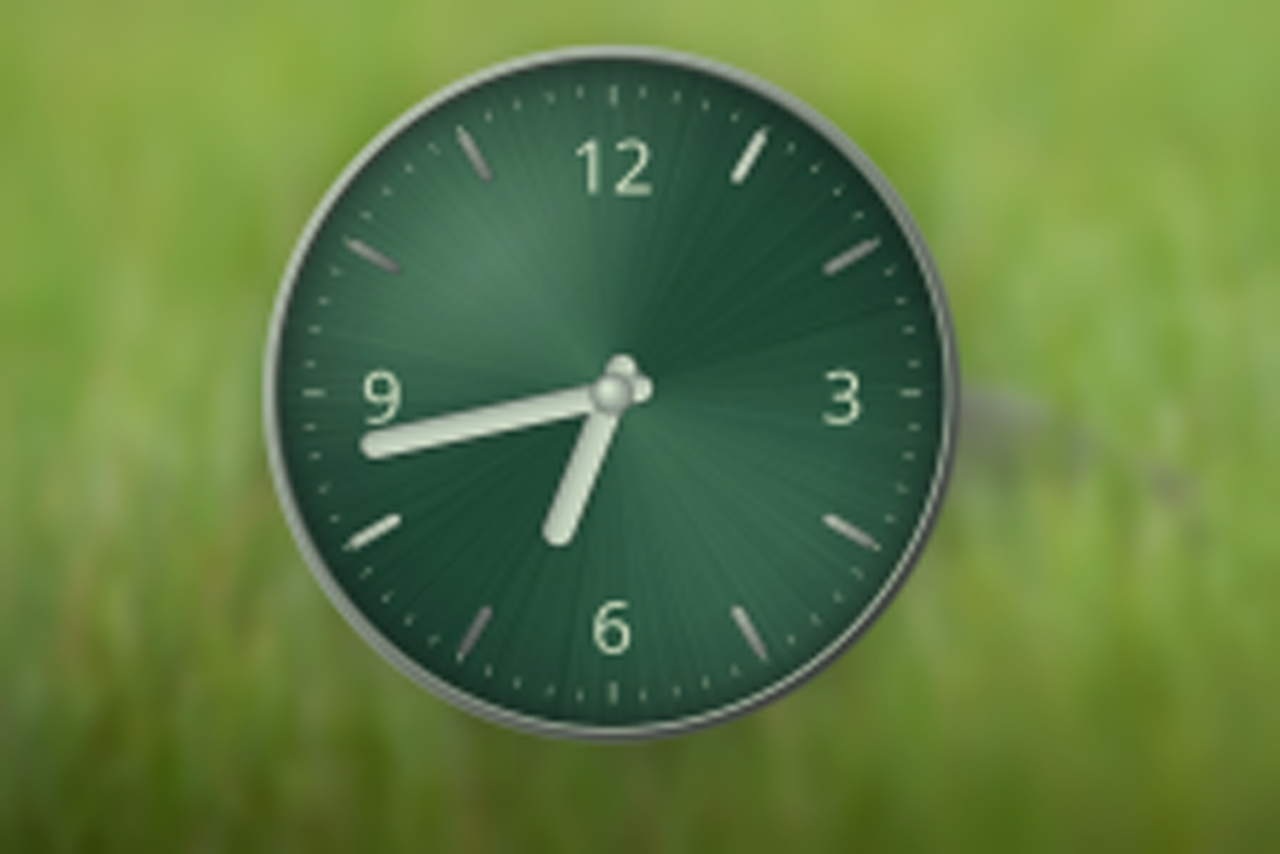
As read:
{"hour": 6, "minute": 43}
